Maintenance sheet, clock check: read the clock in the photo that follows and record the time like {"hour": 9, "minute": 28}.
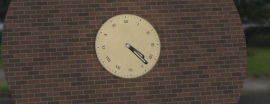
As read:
{"hour": 4, "minute": 23}
